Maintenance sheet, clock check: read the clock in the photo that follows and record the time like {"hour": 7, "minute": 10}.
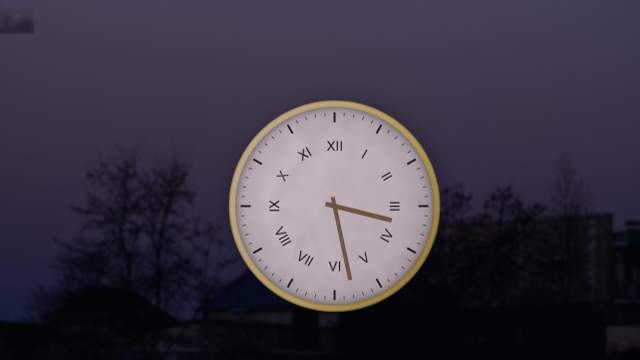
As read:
{"hour": 3, "minute": 28}
